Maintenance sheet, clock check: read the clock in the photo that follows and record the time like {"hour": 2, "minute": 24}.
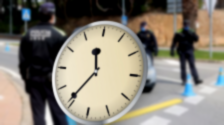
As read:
{"hour": 11, "minute": 36}
